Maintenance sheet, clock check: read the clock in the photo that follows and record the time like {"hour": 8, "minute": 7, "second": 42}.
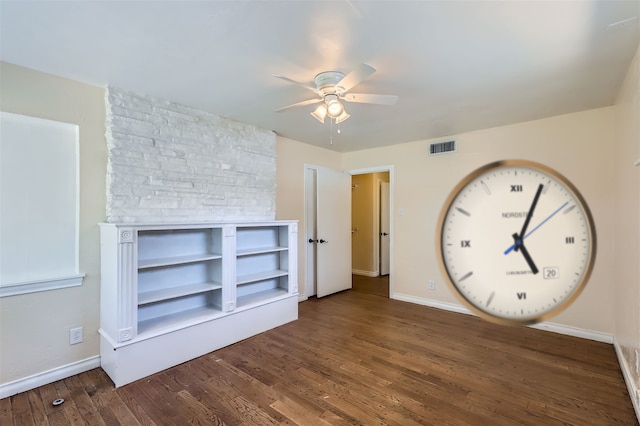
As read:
{"hour": 5, "minute": 4, "second": 9}
